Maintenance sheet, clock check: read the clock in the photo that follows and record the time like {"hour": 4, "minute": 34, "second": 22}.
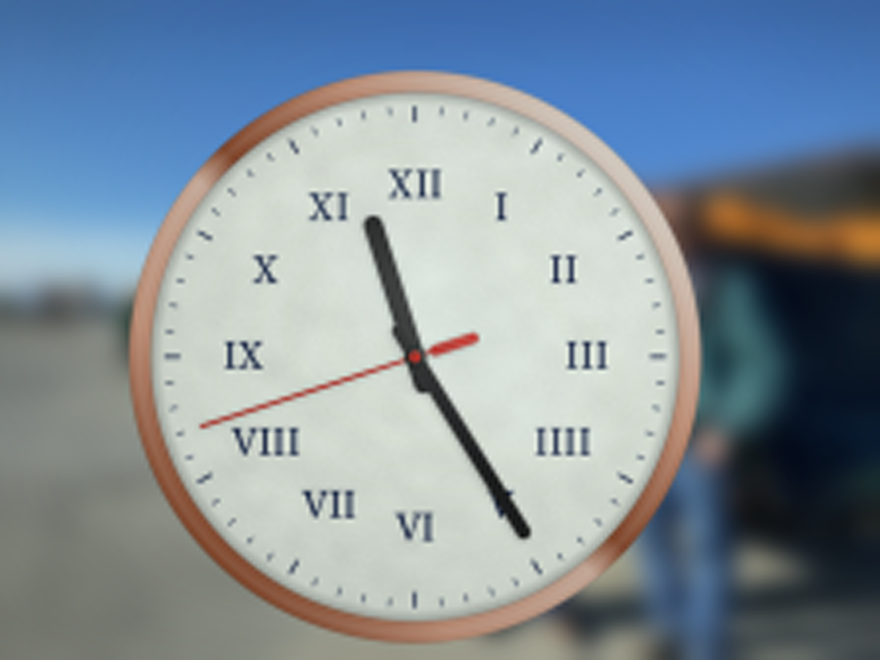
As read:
{"hour": 11, "minute": 24, "second": 42}
